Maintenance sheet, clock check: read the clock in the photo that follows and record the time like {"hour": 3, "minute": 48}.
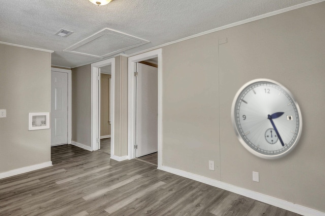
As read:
{"hour": 2, "minute": 26}
